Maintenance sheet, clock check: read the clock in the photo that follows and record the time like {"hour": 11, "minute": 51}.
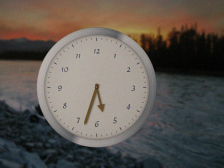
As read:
{"hour": 5, "minute": 33}
